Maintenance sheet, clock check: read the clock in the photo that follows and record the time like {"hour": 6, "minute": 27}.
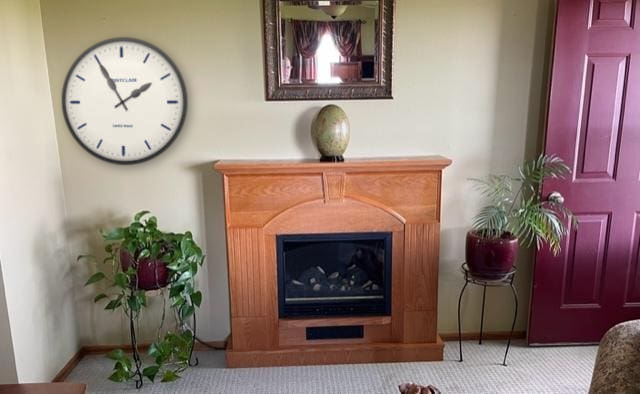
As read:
{"hour": 1, "minute": 55}
